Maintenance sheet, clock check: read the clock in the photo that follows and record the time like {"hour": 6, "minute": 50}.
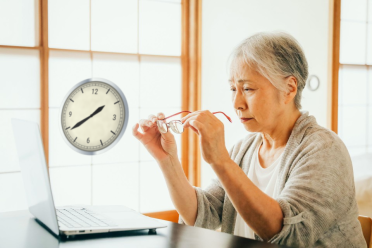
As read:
{"hour": 1, "minute": 39}
